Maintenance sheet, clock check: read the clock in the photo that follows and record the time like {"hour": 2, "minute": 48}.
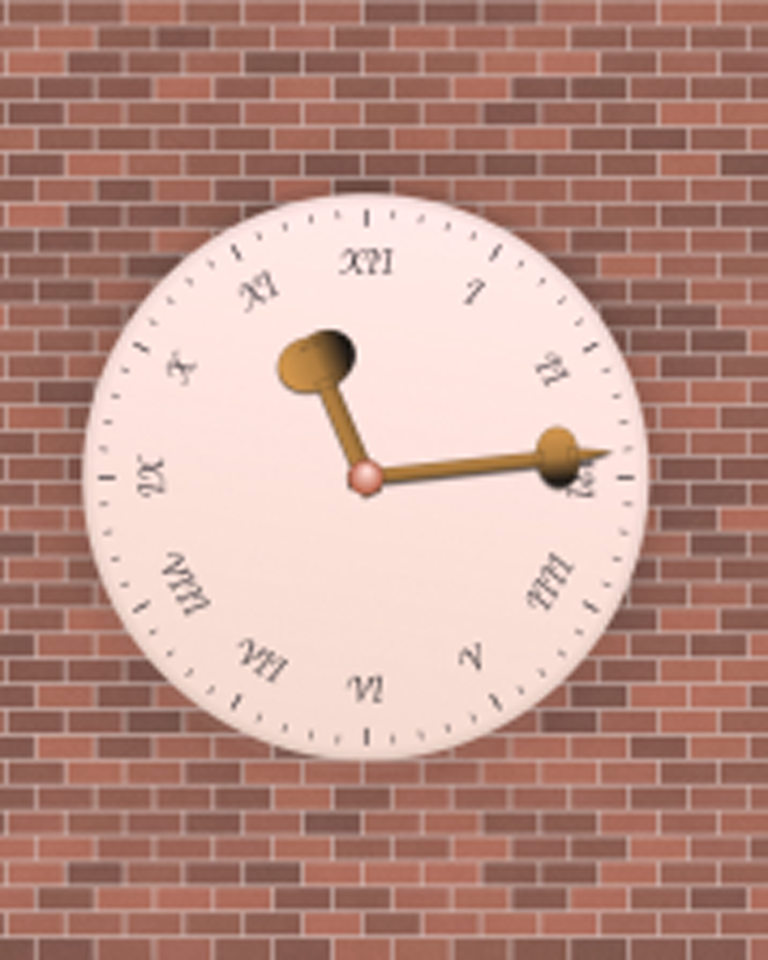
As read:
{"hour": 11, "minute": 14}
